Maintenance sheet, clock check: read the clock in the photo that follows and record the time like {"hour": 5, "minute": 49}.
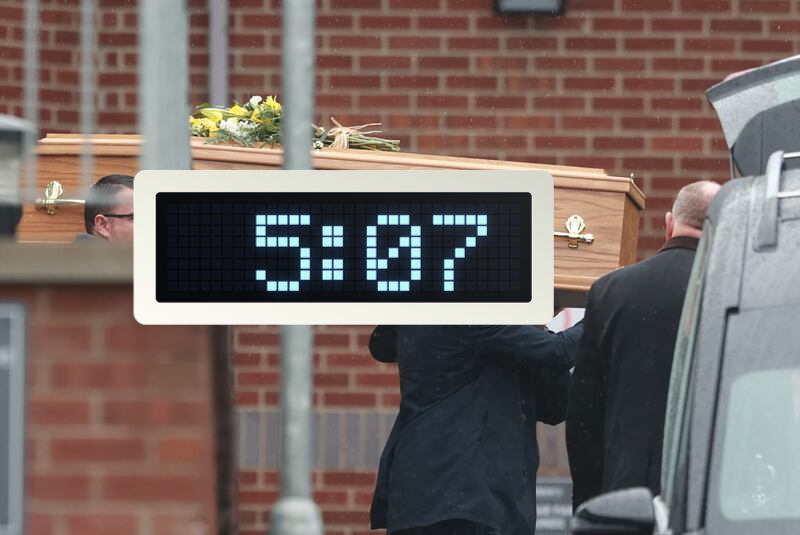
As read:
{"hour": 5, "minute": 7}
